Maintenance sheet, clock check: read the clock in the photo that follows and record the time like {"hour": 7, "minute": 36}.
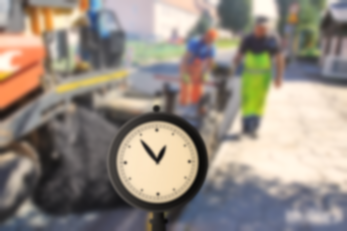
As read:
{"hour": 12, "minute": 54}
